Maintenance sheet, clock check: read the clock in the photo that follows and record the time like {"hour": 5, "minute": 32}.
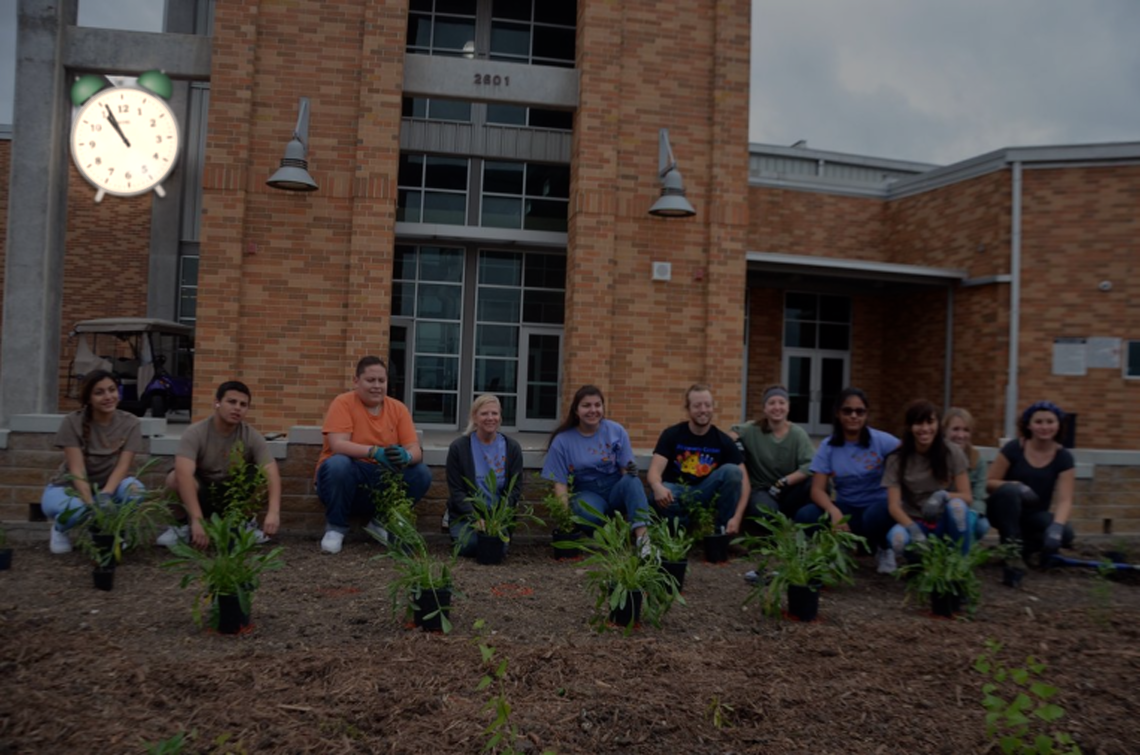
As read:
{"hour": 10, "minute": 56}
